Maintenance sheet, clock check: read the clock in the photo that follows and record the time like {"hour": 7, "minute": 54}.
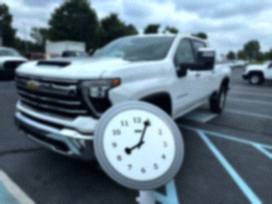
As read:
{"hour": 8, "minute": 4}
